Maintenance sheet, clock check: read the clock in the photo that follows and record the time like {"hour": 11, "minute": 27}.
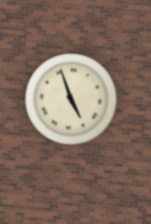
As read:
{"hour": 4, "minute": 56}
